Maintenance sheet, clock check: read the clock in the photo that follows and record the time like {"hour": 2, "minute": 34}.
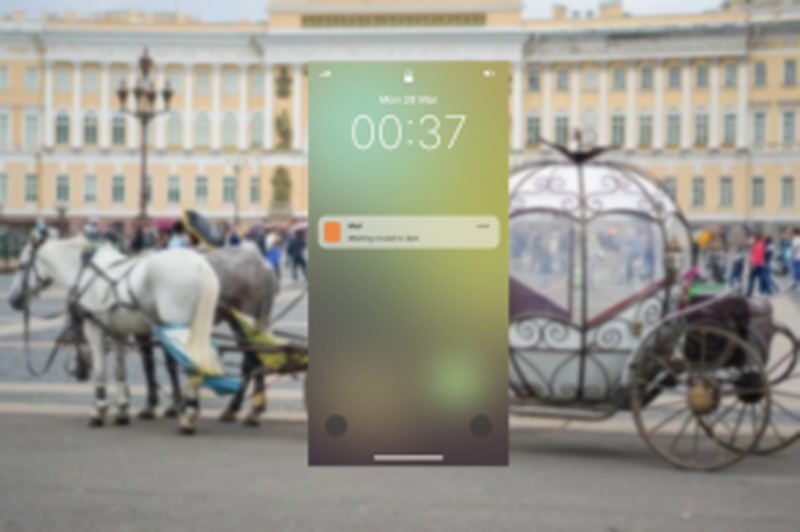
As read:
{"hour": 0, "minute": 37}
